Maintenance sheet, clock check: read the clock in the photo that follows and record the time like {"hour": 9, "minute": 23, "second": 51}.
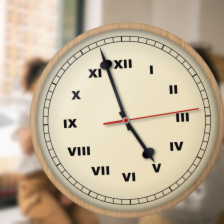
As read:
{"hour": 4, "minute": 57, "second": 14}
